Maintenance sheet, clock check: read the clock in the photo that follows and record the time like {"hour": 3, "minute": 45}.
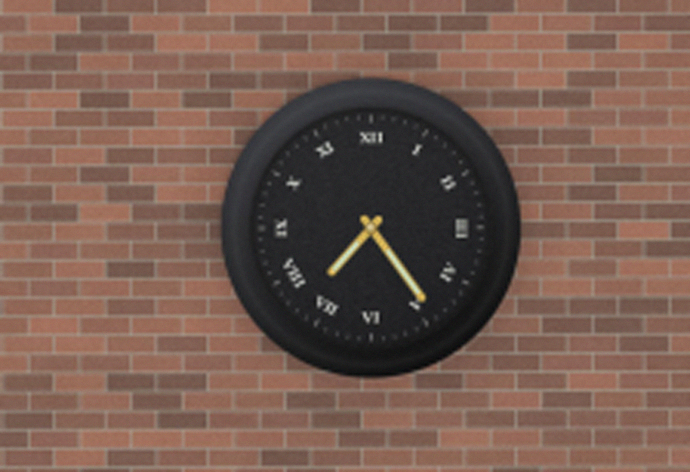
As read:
{"hour": 7, "minute": 24}
